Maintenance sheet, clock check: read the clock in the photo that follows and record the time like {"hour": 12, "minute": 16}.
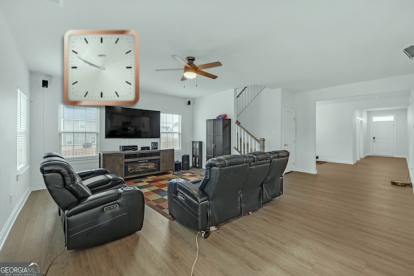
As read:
{"hour": 9, "minute": 49}
